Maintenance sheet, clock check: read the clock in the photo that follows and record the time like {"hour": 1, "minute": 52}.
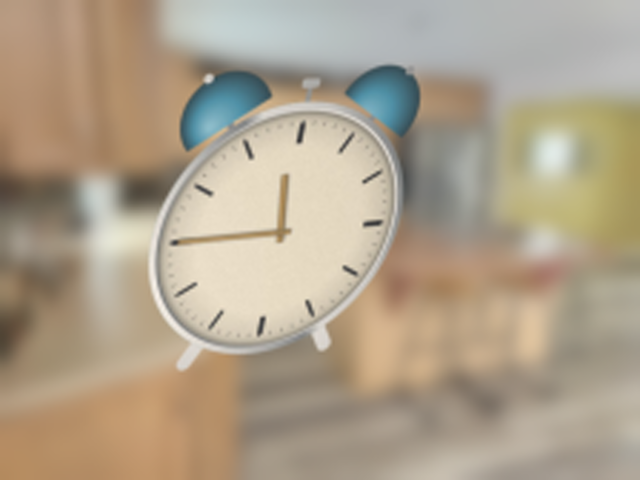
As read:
{"hour": 11, "minute": 45}
